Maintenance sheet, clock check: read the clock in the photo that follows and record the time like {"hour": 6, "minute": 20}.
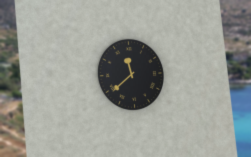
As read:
{"hour": 11, "minute": 39}
